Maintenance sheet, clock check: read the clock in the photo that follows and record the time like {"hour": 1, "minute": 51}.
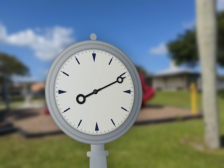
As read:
{"hour": 8, "minute": 11}
